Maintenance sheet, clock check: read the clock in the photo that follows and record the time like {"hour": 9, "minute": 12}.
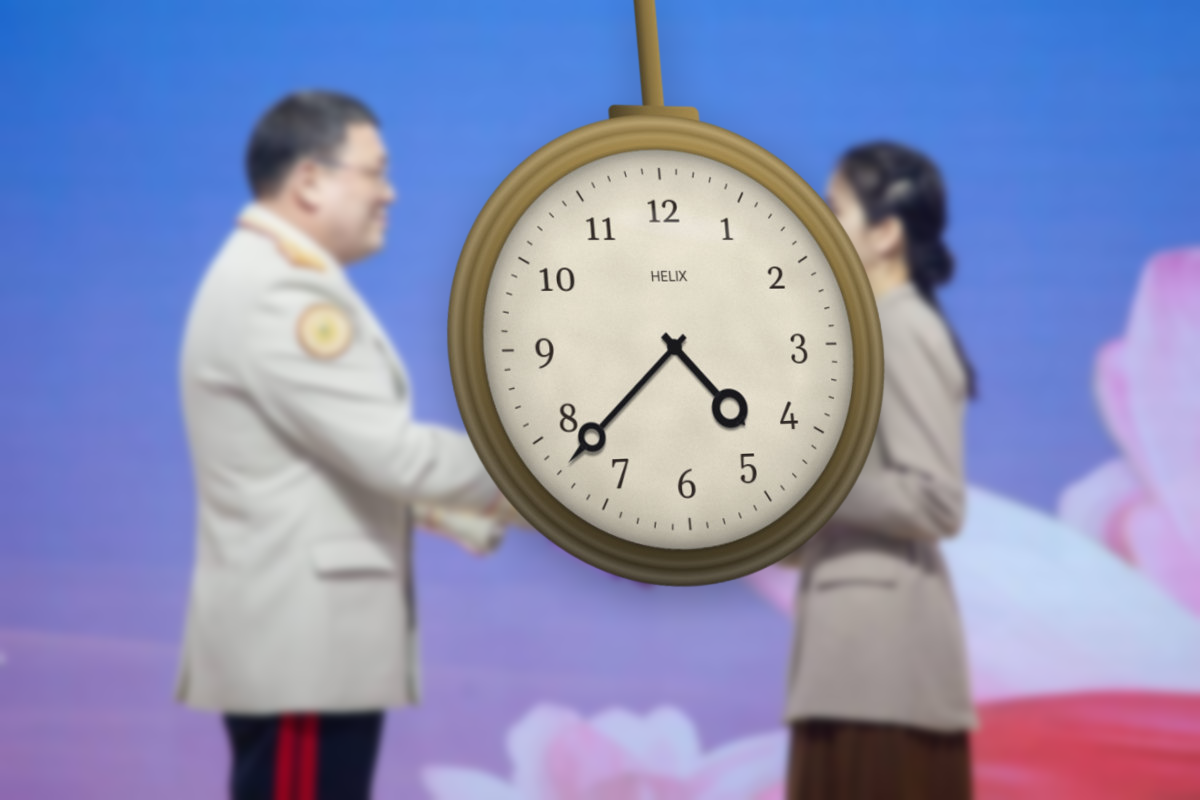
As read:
{"hour": 4, "minute": 38}
